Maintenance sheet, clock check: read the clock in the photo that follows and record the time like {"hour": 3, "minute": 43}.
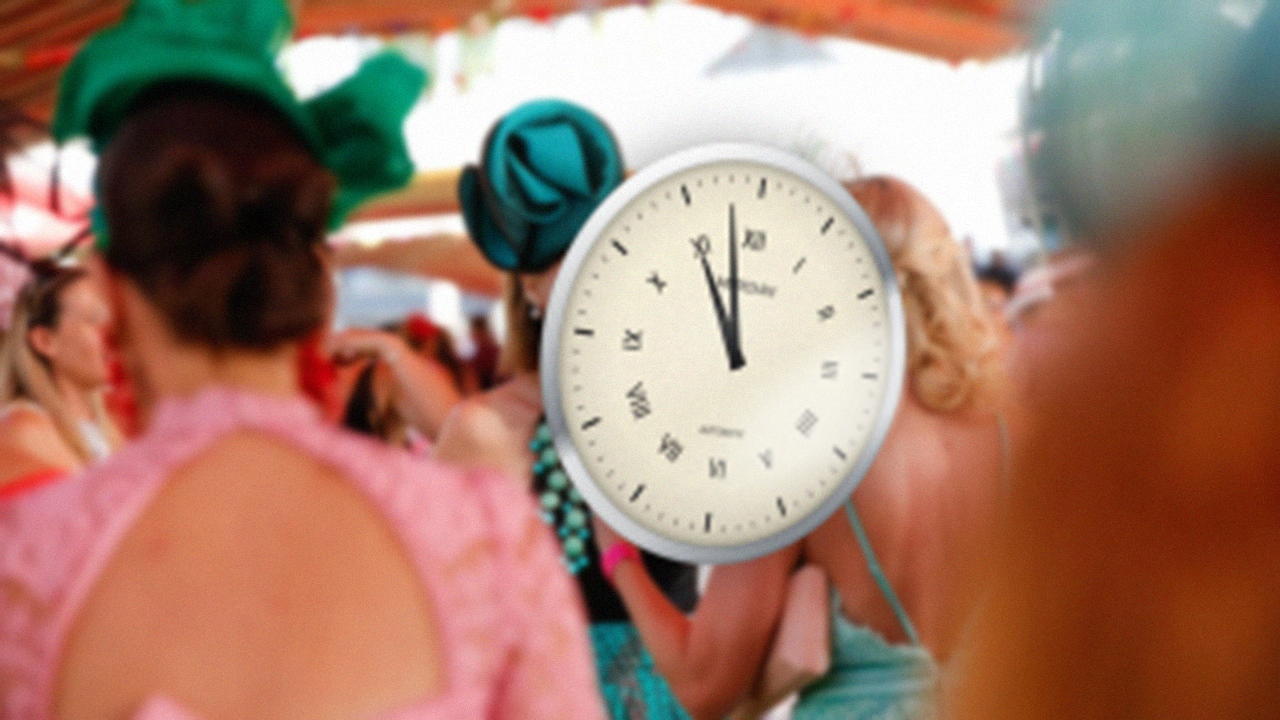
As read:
{"hour": 10, "minute": 58}
